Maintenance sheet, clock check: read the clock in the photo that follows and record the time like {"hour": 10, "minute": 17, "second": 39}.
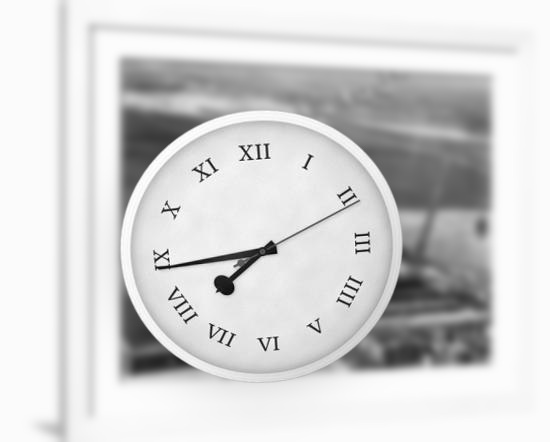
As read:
{"hour": 7, "minute": 44, "second": 11}
